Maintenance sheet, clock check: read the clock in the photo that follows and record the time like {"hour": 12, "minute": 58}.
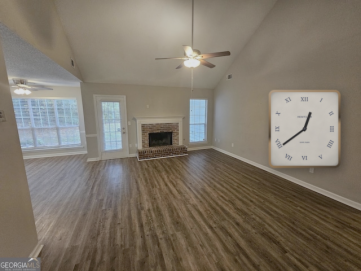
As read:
{"hour": 12, "minute": 39}
